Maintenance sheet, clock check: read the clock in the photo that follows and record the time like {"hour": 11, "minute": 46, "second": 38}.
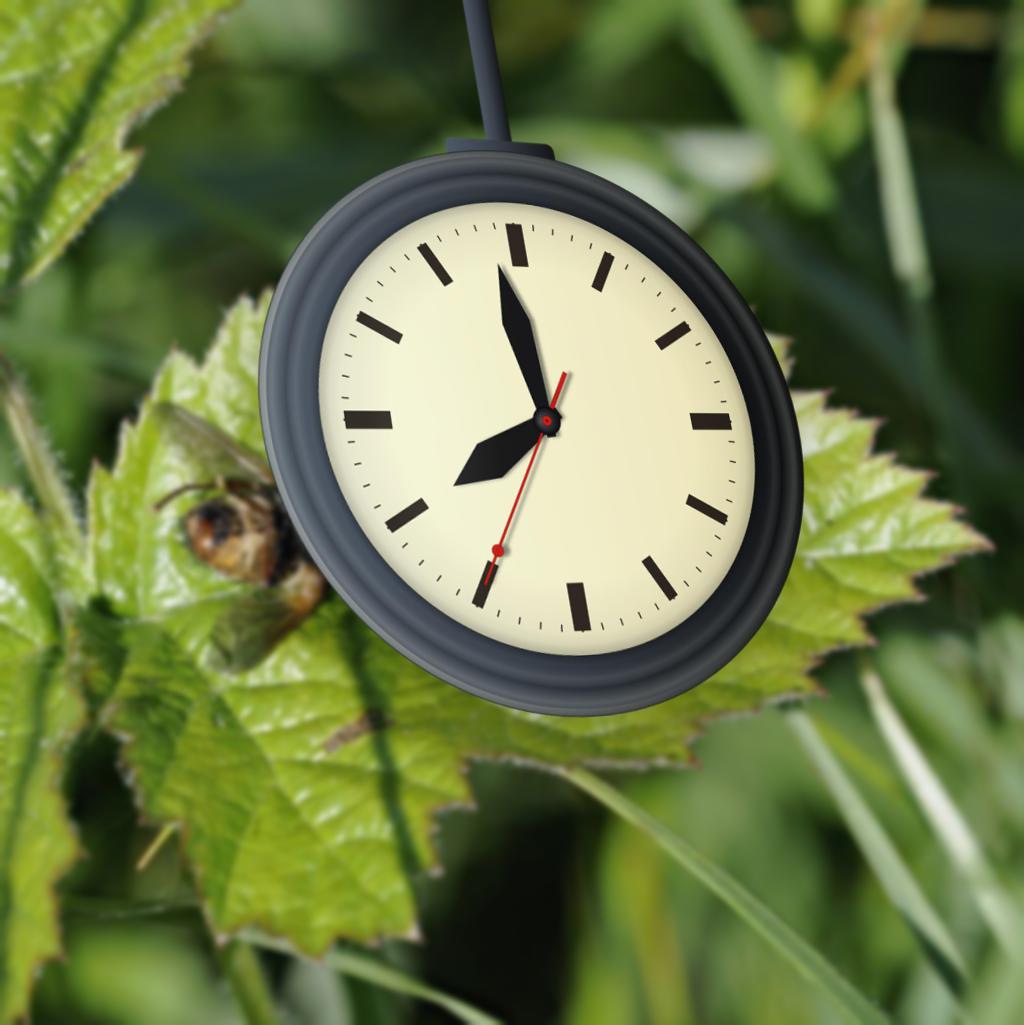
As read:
{"hour": 7, "minute": 58, "second": 35}
